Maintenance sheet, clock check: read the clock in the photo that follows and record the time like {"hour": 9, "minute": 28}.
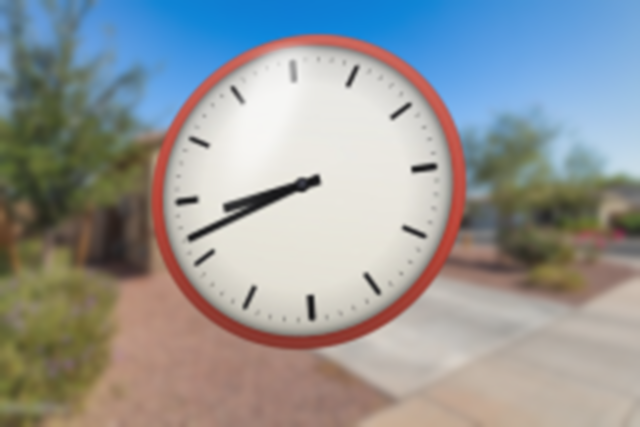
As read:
{"hour": 8, "minute": 42}
